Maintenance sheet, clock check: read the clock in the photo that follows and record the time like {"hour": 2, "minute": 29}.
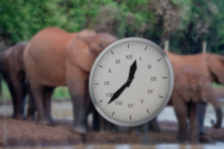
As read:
{"hour": 12, "minute": 38}
